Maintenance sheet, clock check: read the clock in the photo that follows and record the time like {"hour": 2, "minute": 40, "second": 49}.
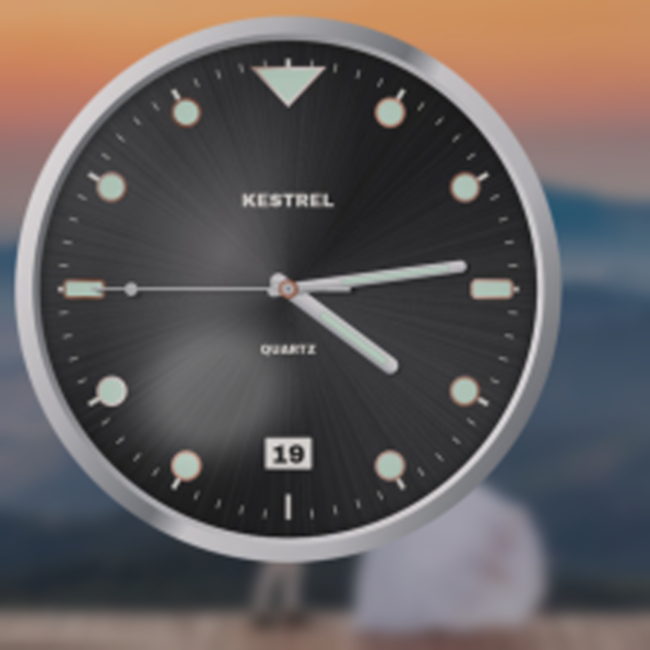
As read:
{"hour": 4, "minute": 13, "second": 45}
